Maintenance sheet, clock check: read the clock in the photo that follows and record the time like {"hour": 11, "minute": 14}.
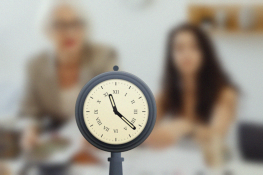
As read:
{"hour": 11, "minute": 22}
